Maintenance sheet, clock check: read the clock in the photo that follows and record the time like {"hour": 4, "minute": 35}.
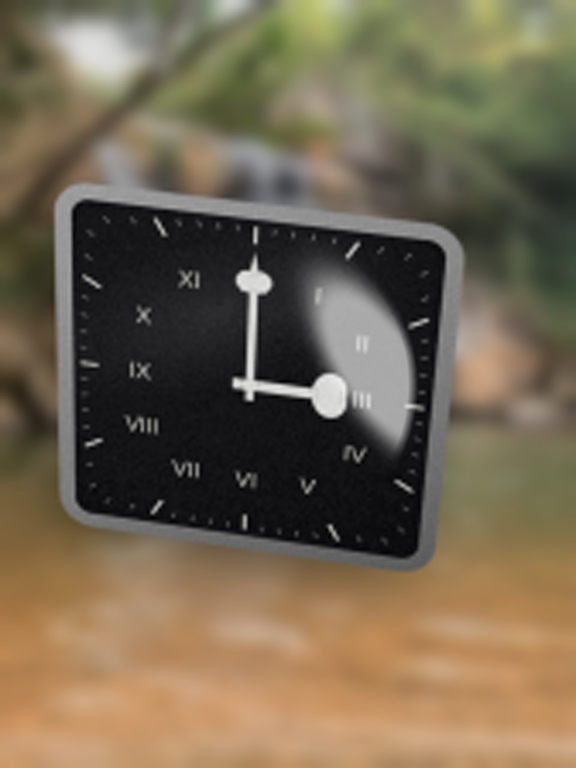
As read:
{"hour": 3, "minute": 0}
